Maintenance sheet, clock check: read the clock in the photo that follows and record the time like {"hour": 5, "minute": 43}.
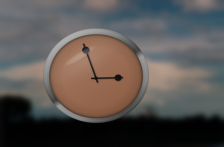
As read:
{"hour": 2, "minute": 57}
